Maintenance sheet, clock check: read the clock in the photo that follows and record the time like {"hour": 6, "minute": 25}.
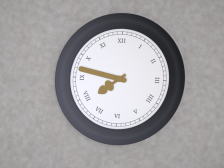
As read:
{"hour": 7, "minute": 47}
